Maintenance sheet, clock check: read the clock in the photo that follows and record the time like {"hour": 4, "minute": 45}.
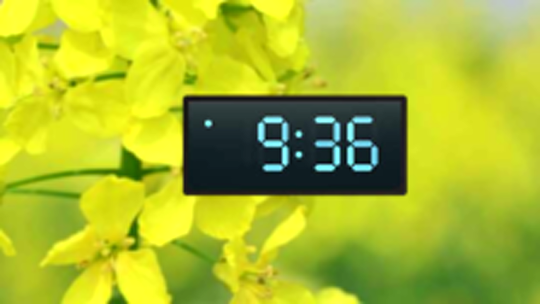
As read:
{"hour": 9, "minute": 36}
